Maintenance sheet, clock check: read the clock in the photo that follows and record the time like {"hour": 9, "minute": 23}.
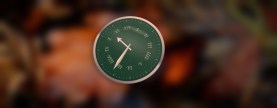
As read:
{"hour": 10, "minute": 36}
